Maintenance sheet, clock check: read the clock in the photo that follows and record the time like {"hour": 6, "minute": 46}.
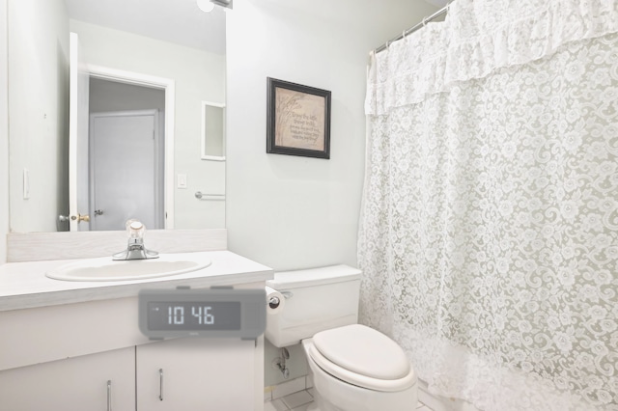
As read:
{"hour": 10, "minute": 46}
